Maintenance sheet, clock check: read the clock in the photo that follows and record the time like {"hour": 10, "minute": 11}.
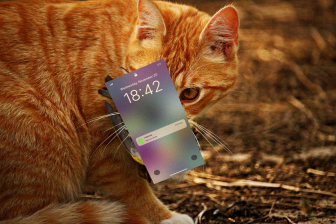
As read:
{"hour": 18, "minute": 42}
